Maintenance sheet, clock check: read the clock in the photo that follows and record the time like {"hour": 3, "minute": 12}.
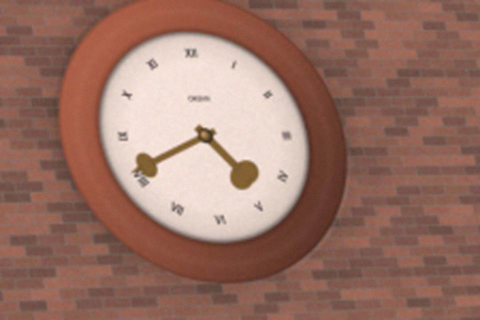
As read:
{"hour": 4, "minute": 41}
